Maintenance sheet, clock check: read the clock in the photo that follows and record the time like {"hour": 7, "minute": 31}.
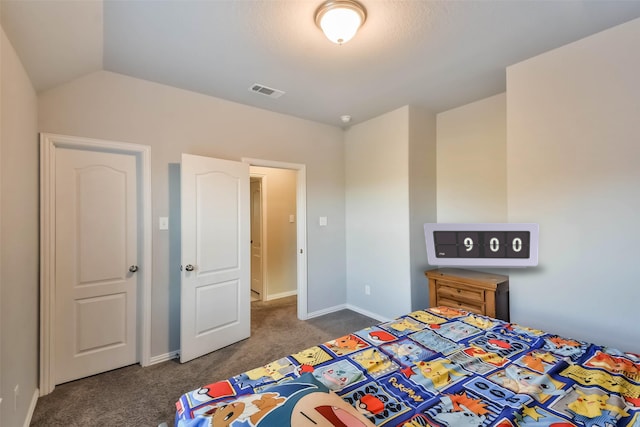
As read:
{"hour": 9, "minute": 0}
